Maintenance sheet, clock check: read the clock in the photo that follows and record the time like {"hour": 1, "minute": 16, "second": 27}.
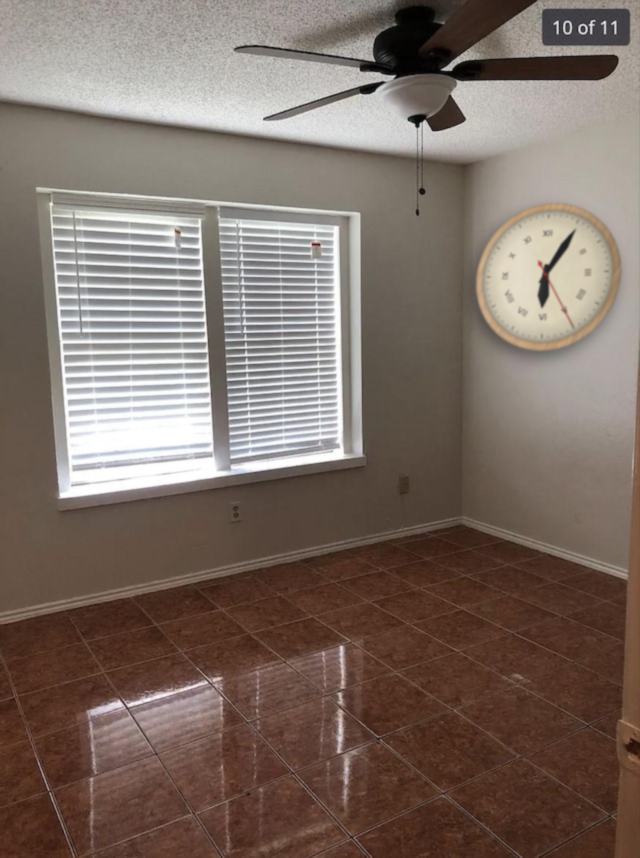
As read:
{"hour": 6, "minute": 5, "second": 25}
